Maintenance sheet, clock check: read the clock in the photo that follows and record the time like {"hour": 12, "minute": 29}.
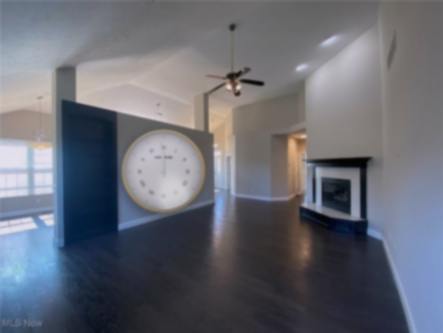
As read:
{"hour": 11, "minute": 59}
